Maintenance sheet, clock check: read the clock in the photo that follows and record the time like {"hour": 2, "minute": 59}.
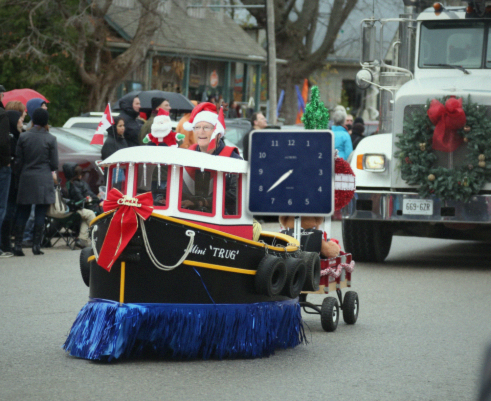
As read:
{"hour": 7, "minute": 38}
